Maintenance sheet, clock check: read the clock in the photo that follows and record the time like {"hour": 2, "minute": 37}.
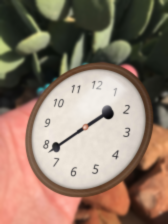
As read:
{"hour": 1, "minute": 38}
